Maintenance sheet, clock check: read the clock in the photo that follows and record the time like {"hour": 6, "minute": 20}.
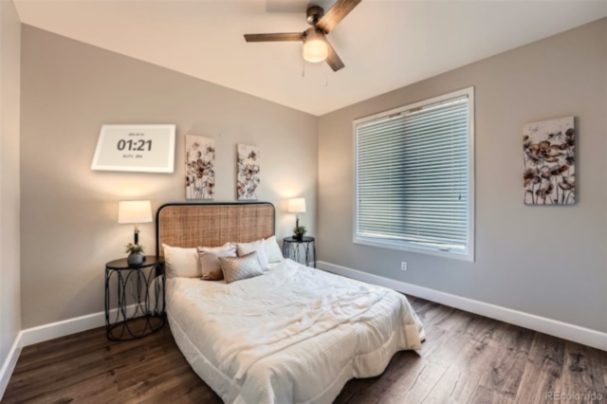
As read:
{"hour": 1, "minute": 21}
